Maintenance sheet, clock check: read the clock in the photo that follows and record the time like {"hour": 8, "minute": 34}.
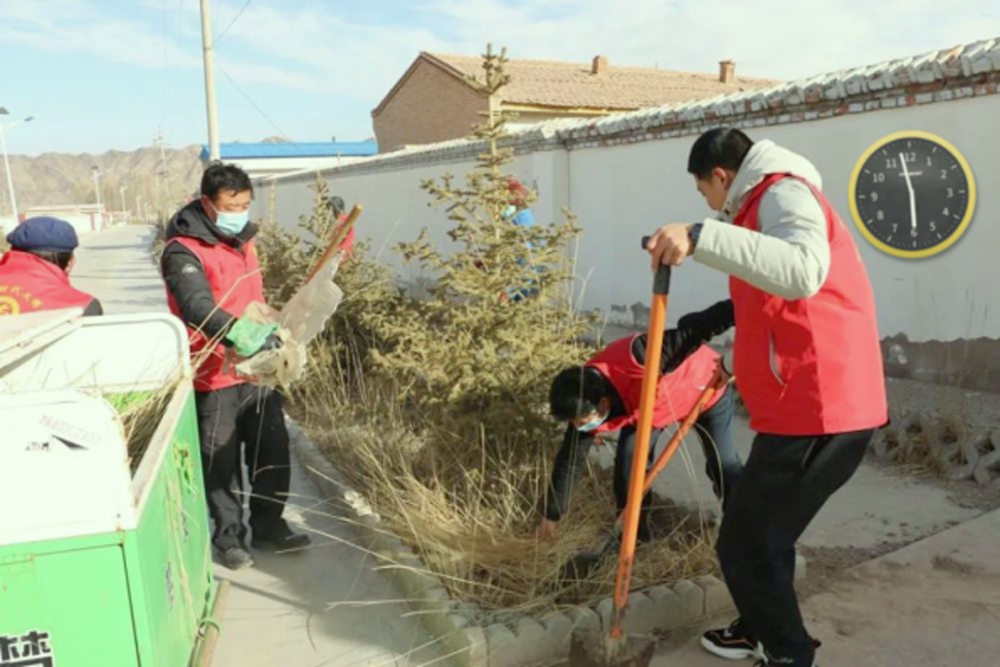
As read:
{"hour": 5, "minute": 58}
